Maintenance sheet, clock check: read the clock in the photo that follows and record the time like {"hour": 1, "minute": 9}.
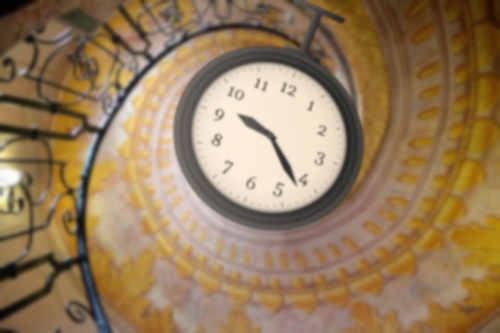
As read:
{"hour": 9, "minute": 22}
